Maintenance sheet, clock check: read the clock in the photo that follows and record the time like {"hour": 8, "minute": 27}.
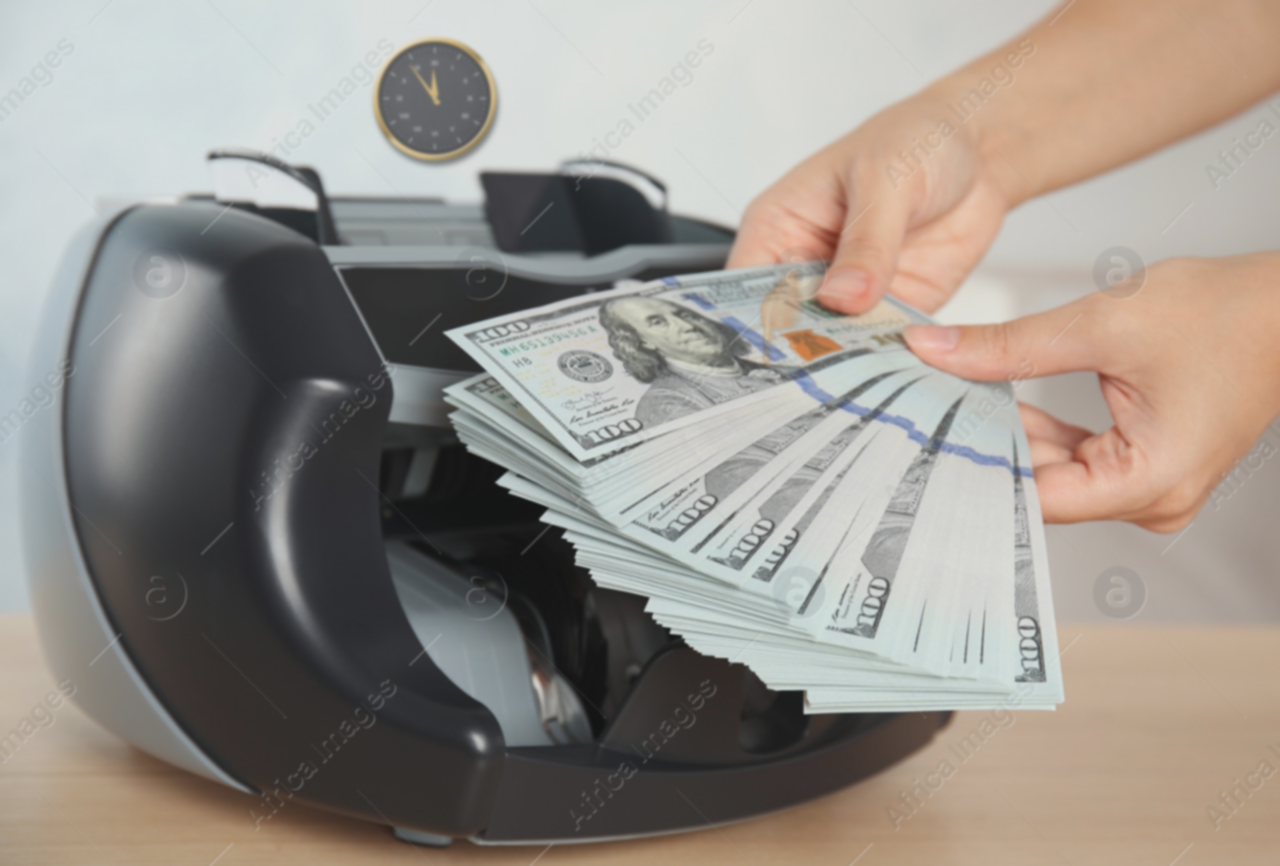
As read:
{"hour": 11, "minute": 54}
